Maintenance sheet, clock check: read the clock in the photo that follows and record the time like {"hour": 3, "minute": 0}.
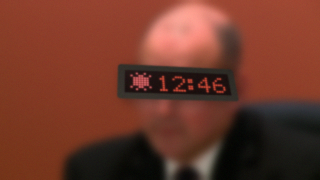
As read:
{"hour": 12, "minute": 46}
